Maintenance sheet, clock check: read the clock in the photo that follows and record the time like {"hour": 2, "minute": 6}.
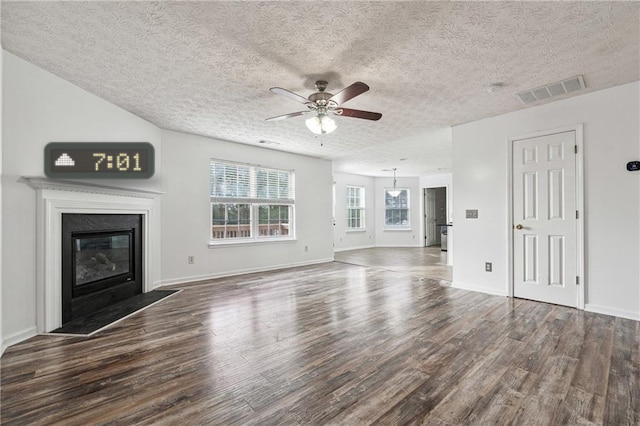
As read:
{"hour": 7, "minute": 1}
